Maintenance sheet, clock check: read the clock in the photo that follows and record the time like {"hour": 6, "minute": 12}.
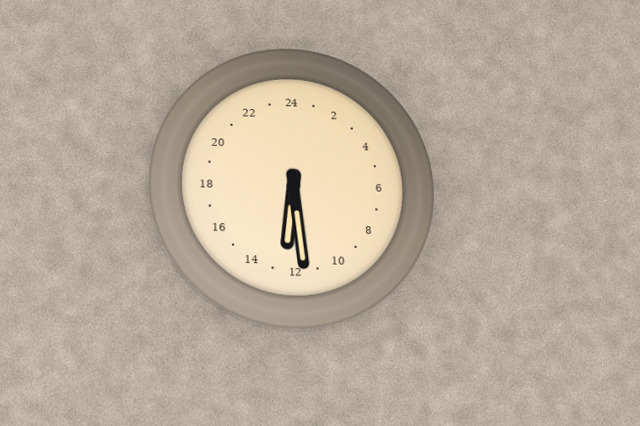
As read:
{"hour": 12, "minute": 29}
